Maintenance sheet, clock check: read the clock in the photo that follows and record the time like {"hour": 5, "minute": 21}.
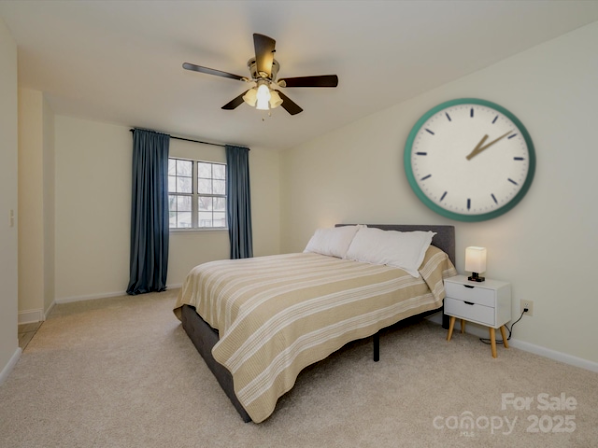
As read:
{"hour": 1, "minute": 9}
